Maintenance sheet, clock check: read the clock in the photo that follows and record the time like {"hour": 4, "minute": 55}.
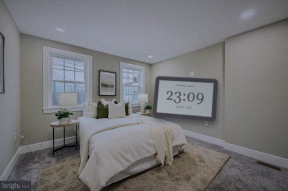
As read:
{"hour": 23, "minute": 9}
